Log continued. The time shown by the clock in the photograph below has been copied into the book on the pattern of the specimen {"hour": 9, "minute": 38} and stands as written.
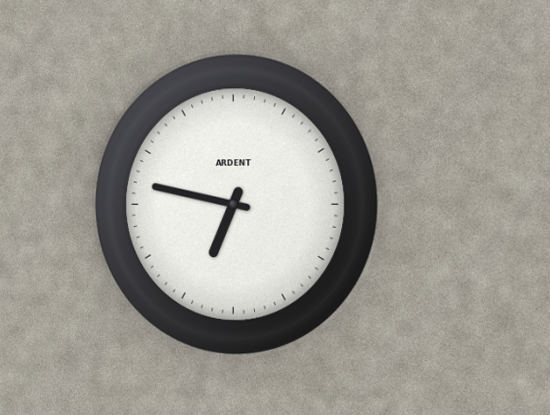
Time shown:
{"hour": 6, "minute": 47}
